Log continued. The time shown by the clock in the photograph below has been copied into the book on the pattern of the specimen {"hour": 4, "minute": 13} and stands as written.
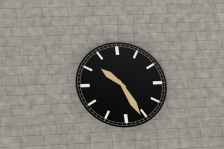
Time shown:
{"hour": 10, "minute": 26}
